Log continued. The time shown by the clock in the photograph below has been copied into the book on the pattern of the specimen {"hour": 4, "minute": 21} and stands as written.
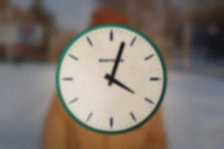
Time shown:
{"hour": 4, "minute": 3}
